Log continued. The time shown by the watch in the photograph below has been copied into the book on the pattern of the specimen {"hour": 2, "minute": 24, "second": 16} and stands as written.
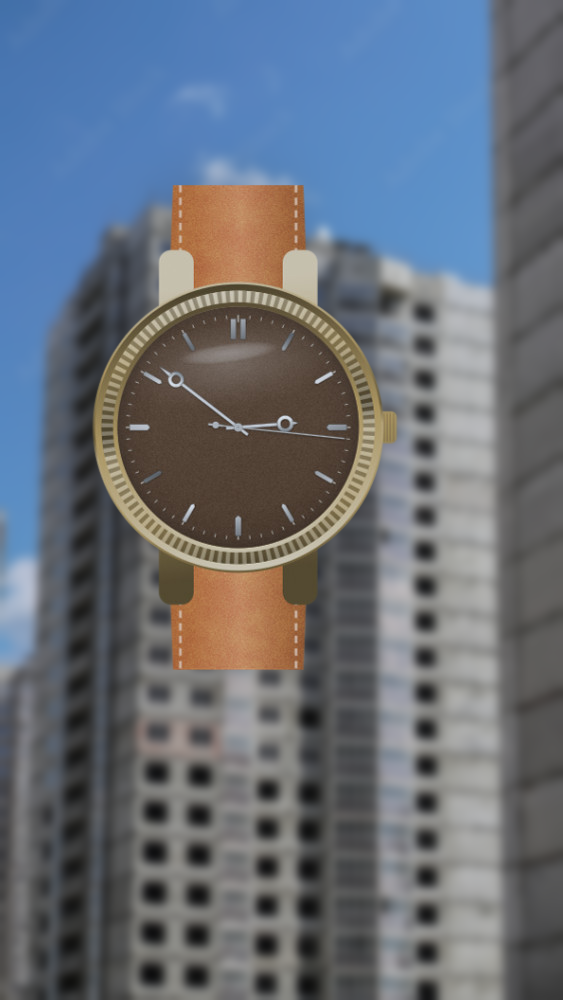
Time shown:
{"hour": 2, "minute": 51, "second": 16}
